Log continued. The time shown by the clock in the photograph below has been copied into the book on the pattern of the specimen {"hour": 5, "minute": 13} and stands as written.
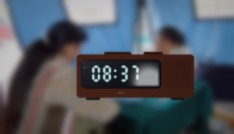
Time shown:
{"hour": 8, "minute": 37}
